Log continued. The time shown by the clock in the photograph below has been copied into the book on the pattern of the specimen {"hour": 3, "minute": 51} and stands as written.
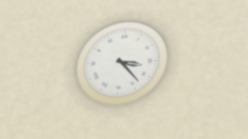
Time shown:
{"hour": 3, "minute": 23}
